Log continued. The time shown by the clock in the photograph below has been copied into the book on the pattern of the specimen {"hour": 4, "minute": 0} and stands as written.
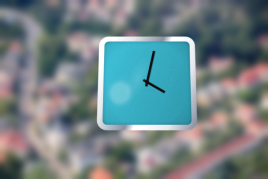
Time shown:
{"hour": 4, "minute": 2}
